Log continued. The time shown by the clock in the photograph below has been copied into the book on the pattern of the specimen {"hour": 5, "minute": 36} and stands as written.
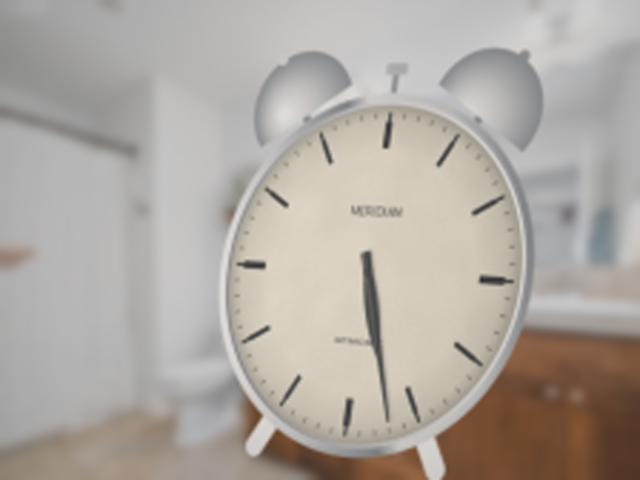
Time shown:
{"hour": 5, "minute": 27}
